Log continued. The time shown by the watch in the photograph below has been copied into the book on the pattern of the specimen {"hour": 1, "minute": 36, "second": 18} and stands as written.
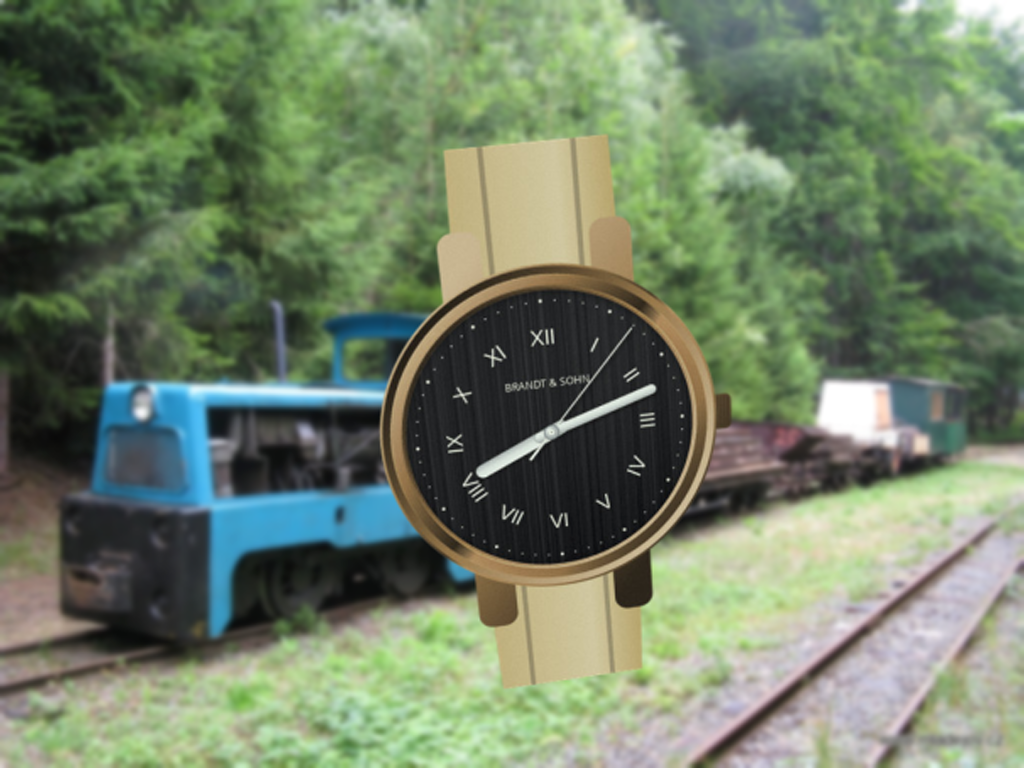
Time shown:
{"hour": 8, "minute": 12, "second": 7}
